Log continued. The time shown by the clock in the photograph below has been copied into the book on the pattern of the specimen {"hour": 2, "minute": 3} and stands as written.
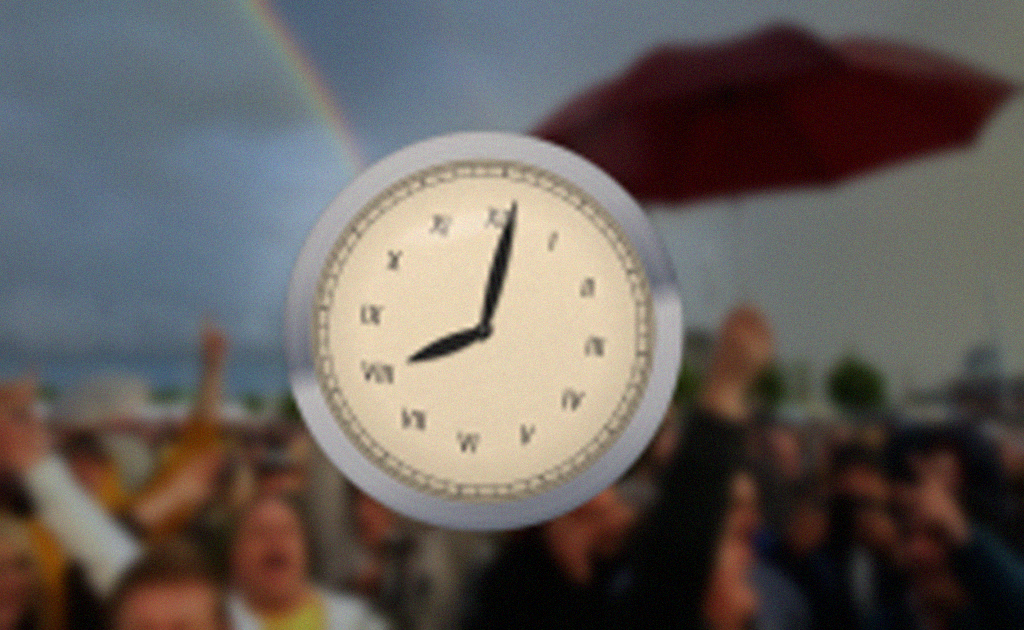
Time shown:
{"hour": 8, "minute": 1}
